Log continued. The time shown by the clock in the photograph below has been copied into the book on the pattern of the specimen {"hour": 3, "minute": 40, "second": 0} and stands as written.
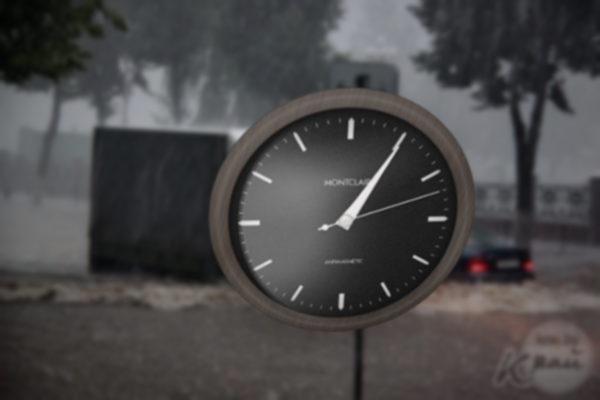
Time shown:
{"hour": 1, "minute": 5, "second": 12}
